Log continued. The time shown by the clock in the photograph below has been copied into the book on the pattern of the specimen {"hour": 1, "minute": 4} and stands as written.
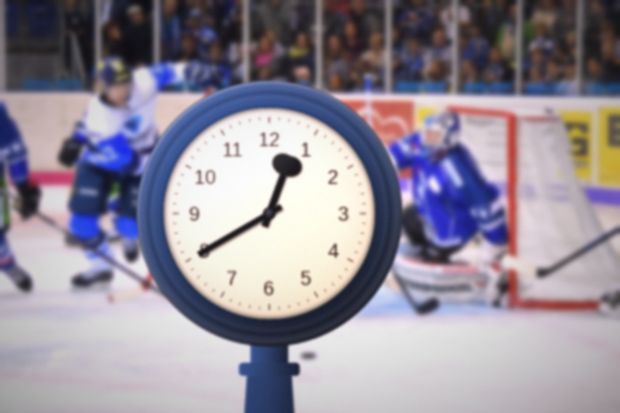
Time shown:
{"hour": 12, "minute": 40}
